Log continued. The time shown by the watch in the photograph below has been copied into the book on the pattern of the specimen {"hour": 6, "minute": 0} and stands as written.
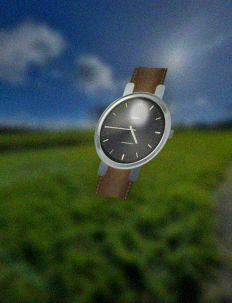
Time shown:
{"hour": 4, "minute": 45}
